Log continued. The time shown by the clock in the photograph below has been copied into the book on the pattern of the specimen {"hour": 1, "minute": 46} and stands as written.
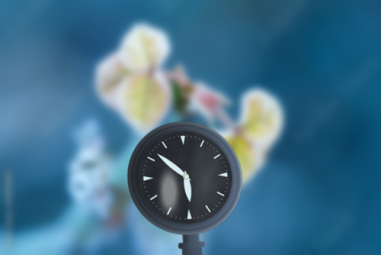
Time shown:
{"hour": 5, "minute": 52}
